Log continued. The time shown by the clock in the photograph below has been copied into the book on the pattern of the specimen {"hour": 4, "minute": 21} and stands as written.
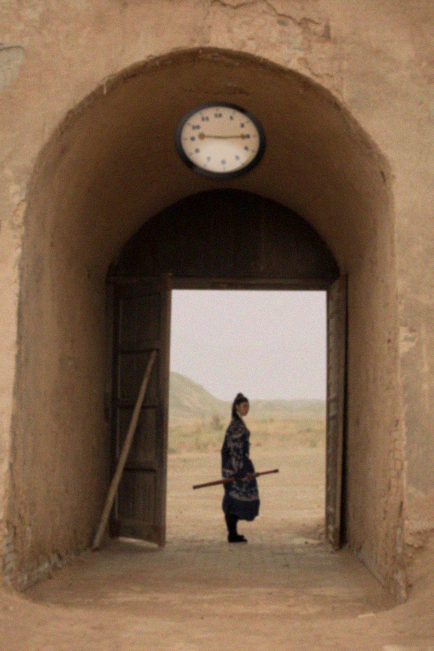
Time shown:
{"hour": 9, "minute": 15}
